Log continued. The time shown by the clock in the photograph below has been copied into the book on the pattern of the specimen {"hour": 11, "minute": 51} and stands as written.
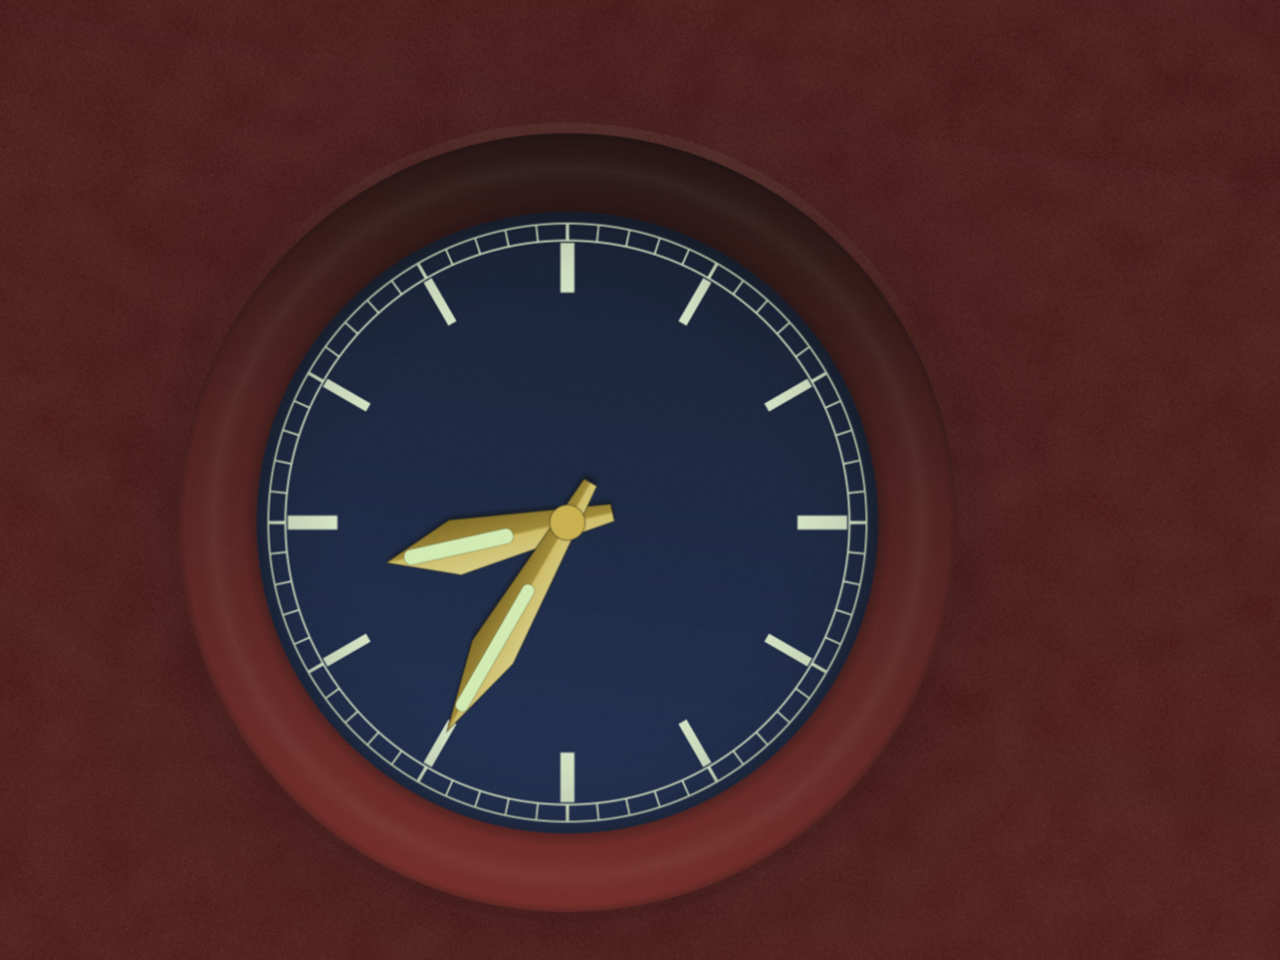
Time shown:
{"hour": 8, "minute": 35}
